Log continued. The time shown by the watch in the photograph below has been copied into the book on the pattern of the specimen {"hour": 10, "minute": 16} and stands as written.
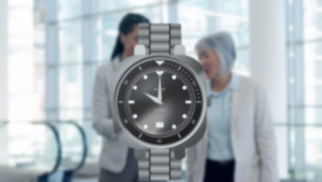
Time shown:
{"hour": 10, "minute": 0}
